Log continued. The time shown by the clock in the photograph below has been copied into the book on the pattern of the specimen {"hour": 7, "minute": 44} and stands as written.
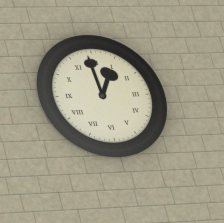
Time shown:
{"hour": 12, "minute": 59}
